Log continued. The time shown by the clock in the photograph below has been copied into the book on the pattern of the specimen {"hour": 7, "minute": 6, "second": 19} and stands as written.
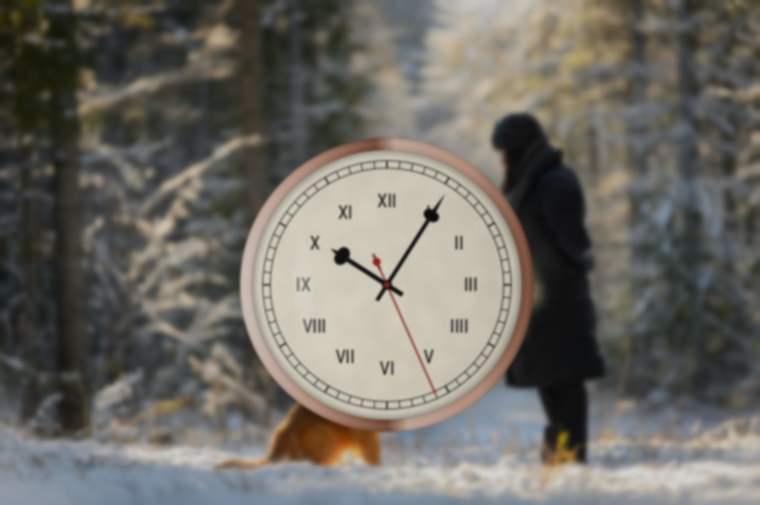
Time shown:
{"hour": 10, "minute": 5, "second": 26}
